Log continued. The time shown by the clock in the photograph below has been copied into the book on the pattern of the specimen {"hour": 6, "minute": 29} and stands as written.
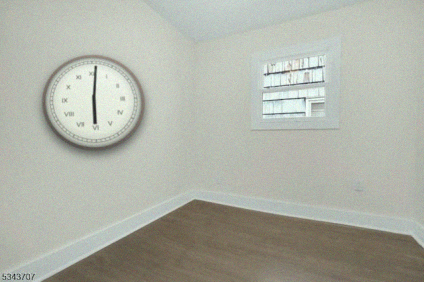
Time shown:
{"hour": 6, "minute": 1}
